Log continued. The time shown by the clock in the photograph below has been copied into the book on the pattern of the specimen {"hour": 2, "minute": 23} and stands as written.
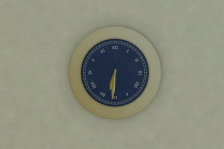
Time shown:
{"hour": 6, "minute": 31}
